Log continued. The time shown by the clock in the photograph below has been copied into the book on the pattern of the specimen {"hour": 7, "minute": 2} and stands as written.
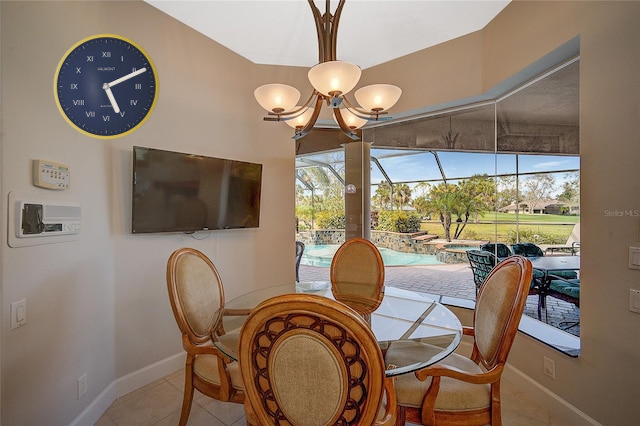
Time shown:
{"hour": 5, "minute": 11}
